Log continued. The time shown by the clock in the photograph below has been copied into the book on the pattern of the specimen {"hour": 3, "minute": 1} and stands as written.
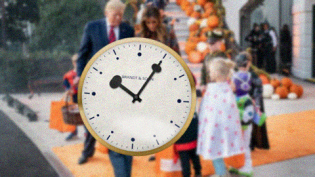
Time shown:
{"hour": 10, "minute": 5}
